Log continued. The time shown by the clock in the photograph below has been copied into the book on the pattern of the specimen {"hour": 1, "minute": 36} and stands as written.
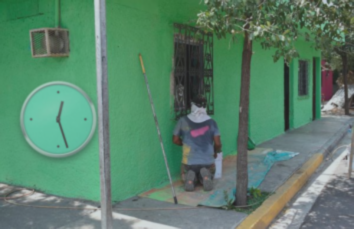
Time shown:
{"hour": 12, "minute": 27}
